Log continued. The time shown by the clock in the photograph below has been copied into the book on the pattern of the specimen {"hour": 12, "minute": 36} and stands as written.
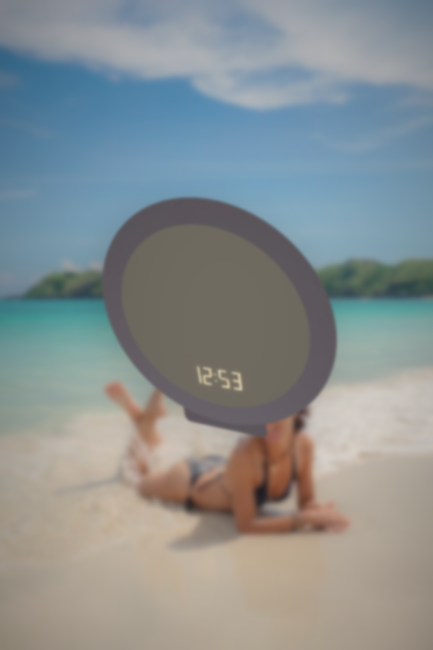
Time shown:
{"hour": 12, "minute": 53}
